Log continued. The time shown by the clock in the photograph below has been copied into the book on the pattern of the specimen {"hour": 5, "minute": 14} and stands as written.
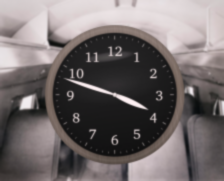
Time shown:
{"hour": 3, "minute": 48}
